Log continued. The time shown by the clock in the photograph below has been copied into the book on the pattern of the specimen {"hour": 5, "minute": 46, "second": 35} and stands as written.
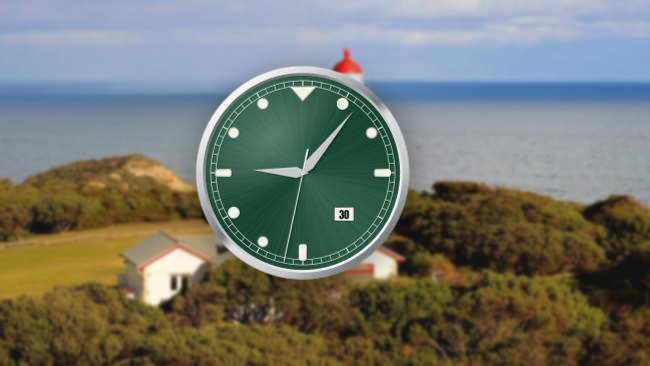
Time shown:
{"hour": 9, "minute": 6, "second": 32}
